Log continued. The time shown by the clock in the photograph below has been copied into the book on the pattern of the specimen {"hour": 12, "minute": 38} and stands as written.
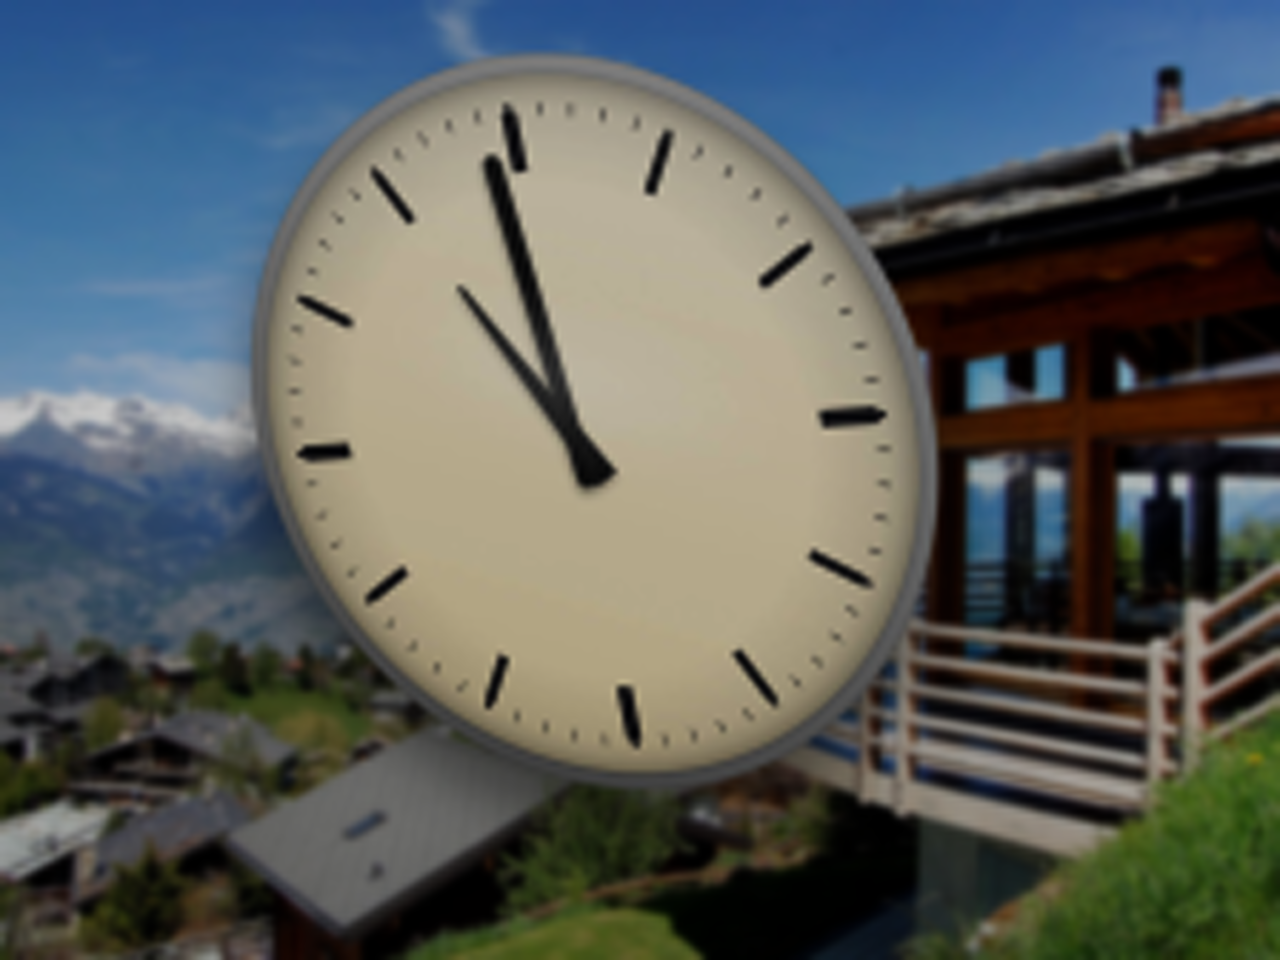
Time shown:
{"hour": 10, "minute": 59}
